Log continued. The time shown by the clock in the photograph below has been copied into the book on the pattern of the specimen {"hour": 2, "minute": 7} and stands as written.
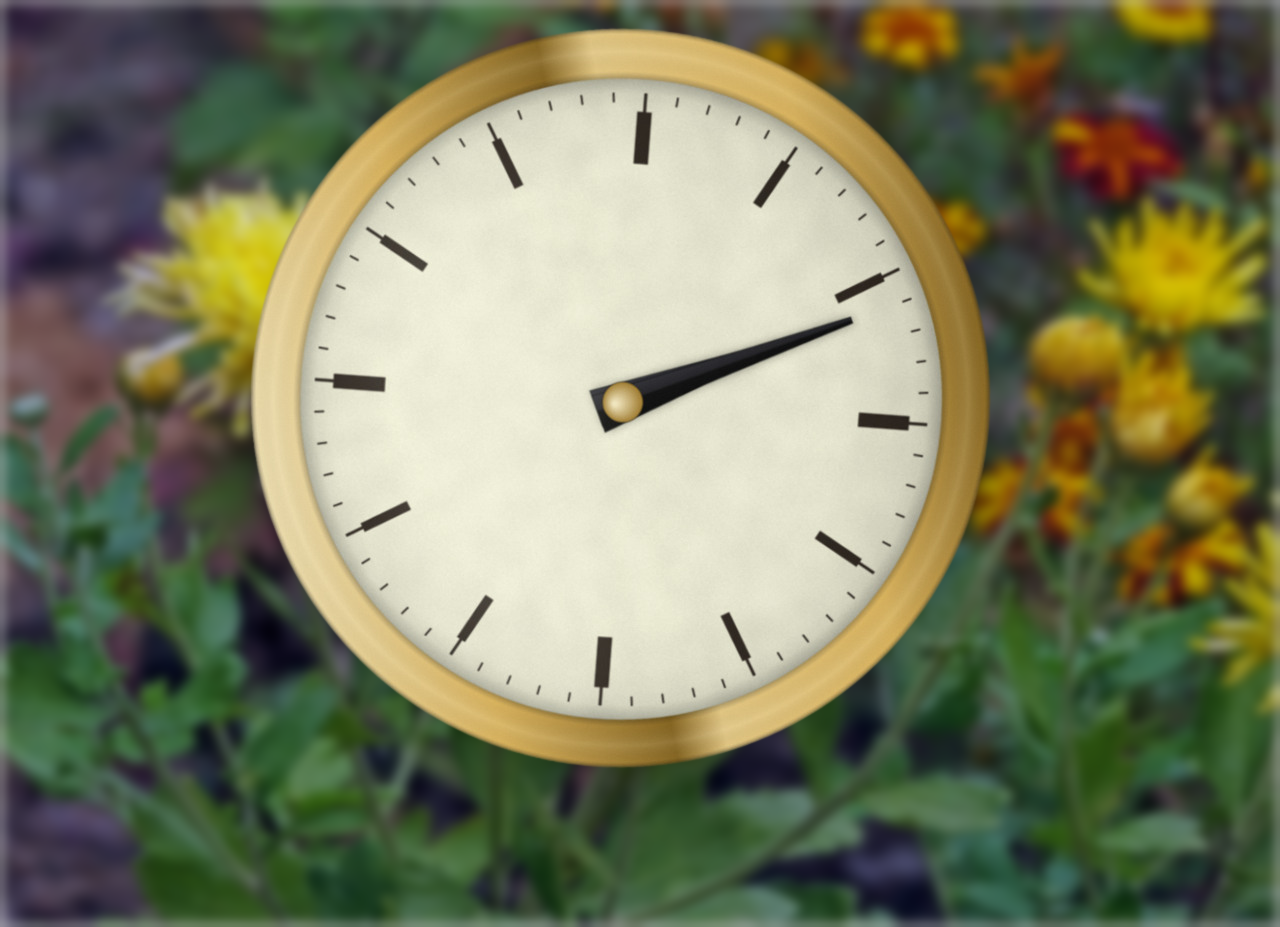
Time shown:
{"hour": 2, "minute": 11}
